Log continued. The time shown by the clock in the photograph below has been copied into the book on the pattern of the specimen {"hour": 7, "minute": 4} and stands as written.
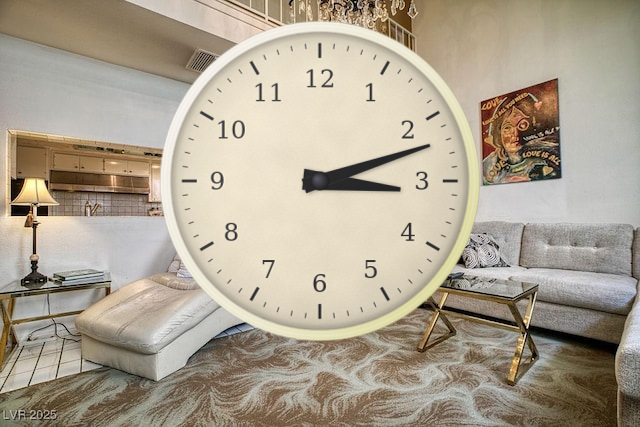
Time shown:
{"hour": 3, "minute": 12}
